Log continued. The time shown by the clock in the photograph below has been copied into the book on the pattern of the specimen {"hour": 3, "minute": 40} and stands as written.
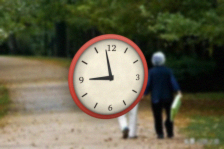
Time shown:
{"hour": 8, "minute": 58}
